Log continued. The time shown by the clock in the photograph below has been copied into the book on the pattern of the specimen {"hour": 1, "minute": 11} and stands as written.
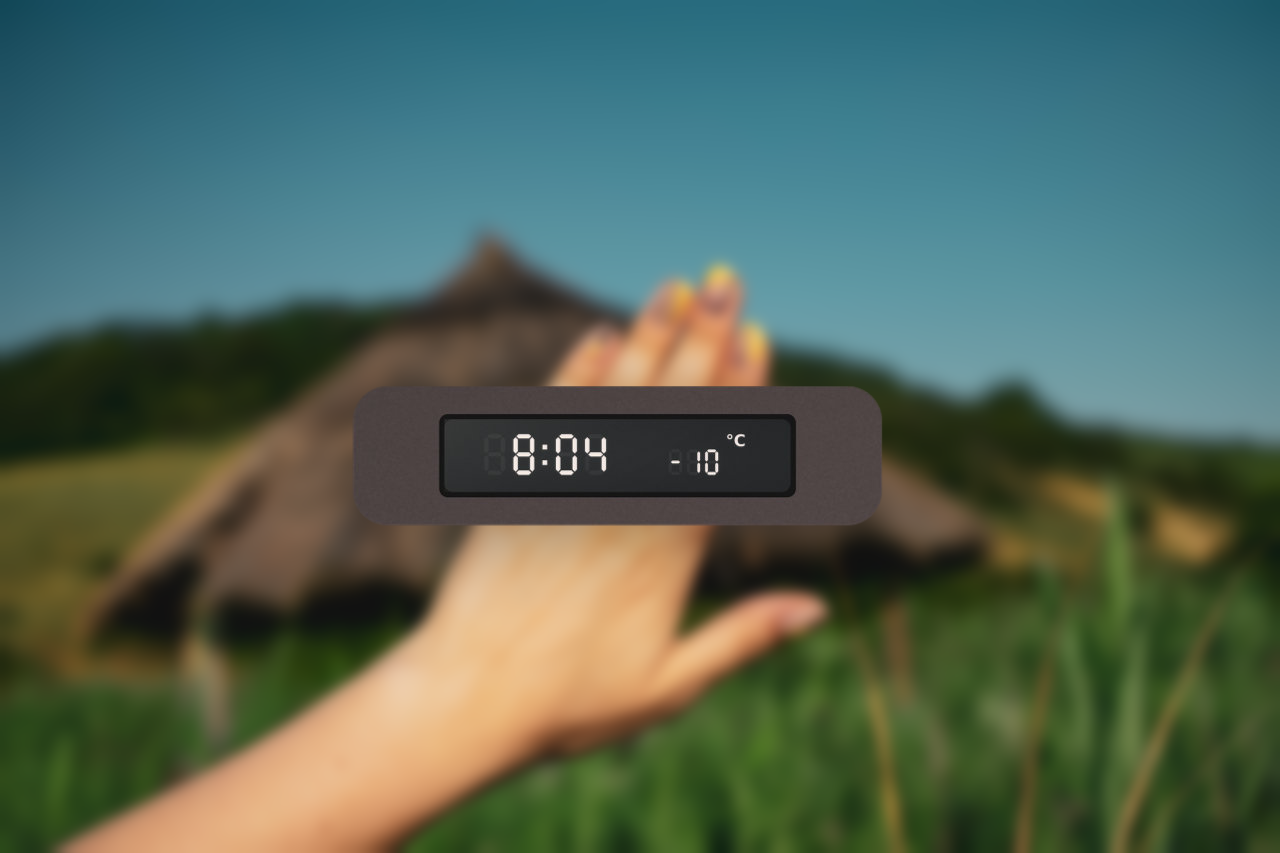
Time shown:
{"hour": 8, "minute": 4}
